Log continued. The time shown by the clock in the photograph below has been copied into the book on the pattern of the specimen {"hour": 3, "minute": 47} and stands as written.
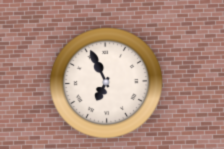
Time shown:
{"hour": 6, "minute": 56}
